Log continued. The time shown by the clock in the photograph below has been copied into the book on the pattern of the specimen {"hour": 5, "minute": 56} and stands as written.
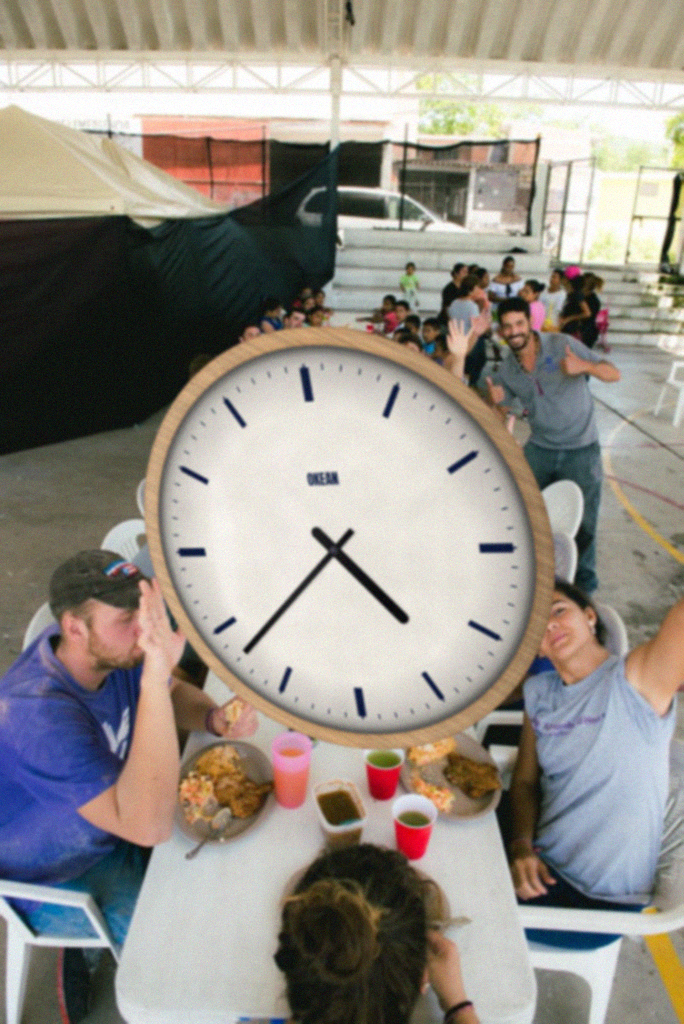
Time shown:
{"hour": 4, "minute": 38}
